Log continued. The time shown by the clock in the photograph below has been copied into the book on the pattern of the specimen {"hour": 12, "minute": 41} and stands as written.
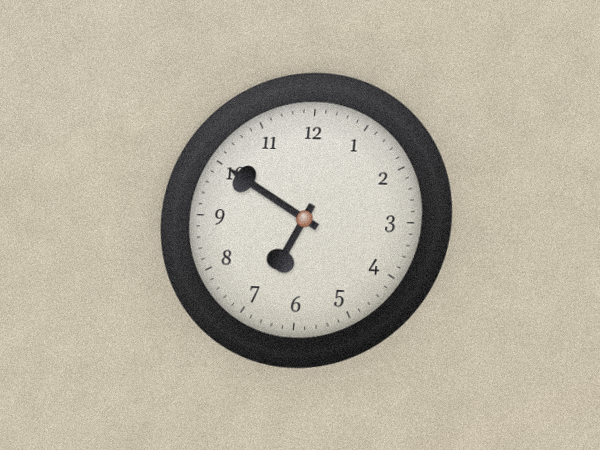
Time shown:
{"hour": 6, "minute": 50}
